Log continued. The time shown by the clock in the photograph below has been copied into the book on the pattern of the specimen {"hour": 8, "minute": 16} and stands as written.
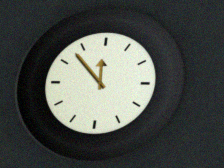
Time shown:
{"hour": 11, "minute": 53}
